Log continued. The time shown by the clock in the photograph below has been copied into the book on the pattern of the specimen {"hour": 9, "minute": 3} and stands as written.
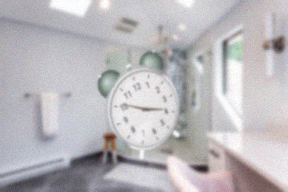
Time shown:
{"hour": 3, "minute": 51}
